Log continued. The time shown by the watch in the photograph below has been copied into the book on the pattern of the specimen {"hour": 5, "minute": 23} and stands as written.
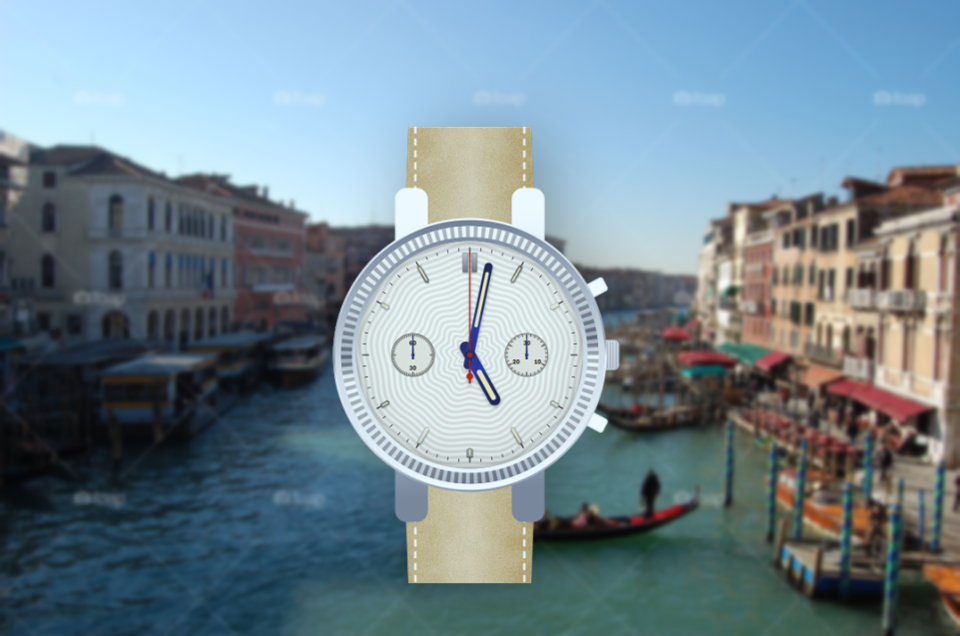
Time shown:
{"hour": 5, "minute": 2}
